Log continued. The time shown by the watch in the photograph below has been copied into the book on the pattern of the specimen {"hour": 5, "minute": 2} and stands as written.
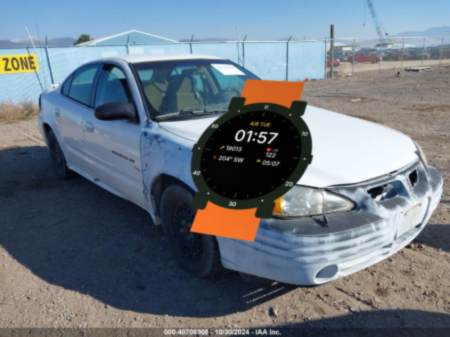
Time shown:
{"hour": 1, "minute": 57}
